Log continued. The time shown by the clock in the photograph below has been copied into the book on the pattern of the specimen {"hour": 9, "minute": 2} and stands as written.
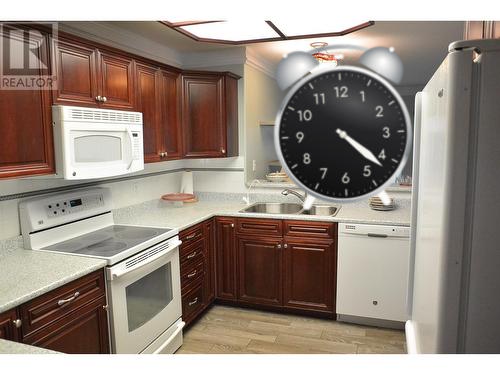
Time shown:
{"hour": 4, "minute": 22}
